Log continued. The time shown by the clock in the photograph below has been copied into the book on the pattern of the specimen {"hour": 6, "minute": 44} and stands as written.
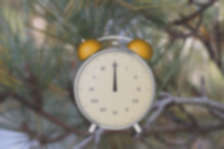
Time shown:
{"hour": 12, "minute": 0}
